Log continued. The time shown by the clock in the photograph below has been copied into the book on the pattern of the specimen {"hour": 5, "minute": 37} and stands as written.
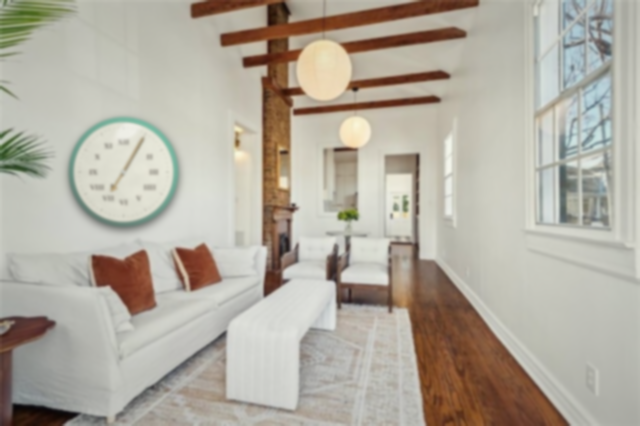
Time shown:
{"hour": 7, "minute": 5}
